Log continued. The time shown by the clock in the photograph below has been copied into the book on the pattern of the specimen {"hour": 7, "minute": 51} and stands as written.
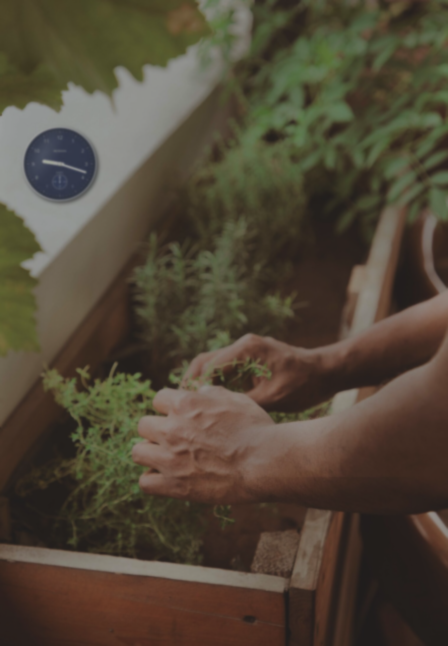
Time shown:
{"hour": 9, "minute": 18}
